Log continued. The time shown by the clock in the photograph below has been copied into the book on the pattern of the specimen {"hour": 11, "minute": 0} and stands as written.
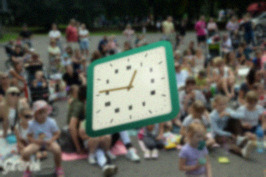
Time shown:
{"hour": 12, "minute": 46}
